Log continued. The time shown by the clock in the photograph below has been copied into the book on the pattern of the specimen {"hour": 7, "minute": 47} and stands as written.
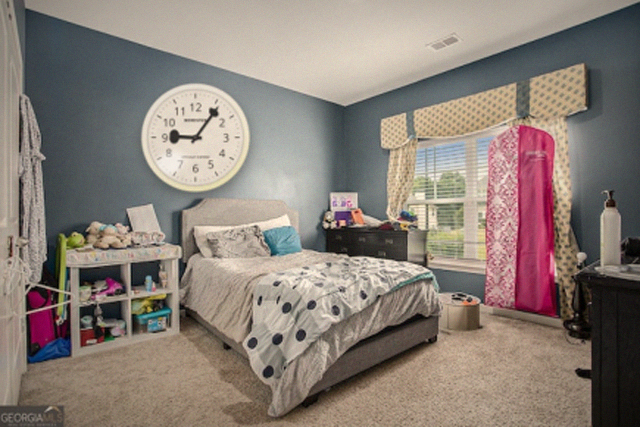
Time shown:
{"hour": 9, "minute": 6}
